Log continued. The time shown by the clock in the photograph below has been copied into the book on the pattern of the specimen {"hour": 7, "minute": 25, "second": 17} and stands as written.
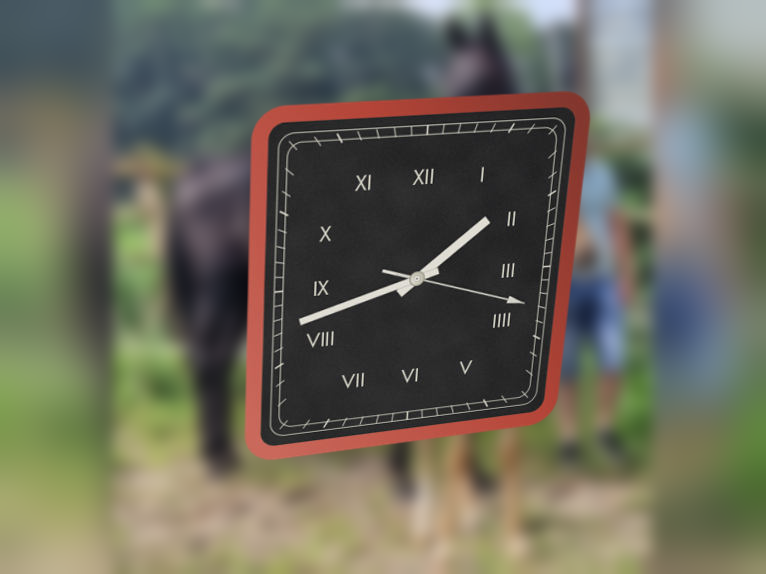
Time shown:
{"hour": 1, "minute": 42, "second": 18}
